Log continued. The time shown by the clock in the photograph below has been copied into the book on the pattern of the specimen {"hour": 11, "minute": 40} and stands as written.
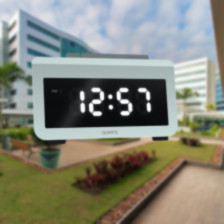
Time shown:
{"hour": 12, "minute": 57}
